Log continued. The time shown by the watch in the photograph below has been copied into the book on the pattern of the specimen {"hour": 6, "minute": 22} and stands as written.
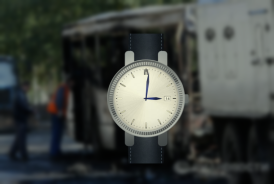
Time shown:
{"hour": 3, "minute": 1}
